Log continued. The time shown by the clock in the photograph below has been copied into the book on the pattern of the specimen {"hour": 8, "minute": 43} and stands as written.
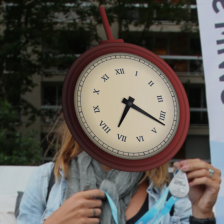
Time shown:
{"hour": 7, "minute": 22}
